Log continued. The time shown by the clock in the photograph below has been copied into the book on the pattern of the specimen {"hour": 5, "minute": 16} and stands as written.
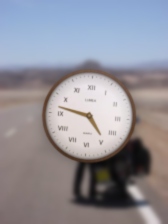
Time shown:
{"hour": 4, "minute": 47}
